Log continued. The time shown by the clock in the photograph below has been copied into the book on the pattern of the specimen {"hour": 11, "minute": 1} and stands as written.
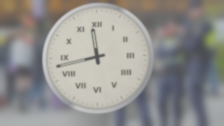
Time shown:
{"hour": 11, "minute": 43}
